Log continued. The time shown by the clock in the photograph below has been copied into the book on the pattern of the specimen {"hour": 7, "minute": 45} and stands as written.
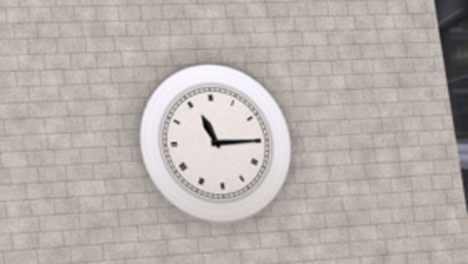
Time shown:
{"hour": 11, "minute": 15}
